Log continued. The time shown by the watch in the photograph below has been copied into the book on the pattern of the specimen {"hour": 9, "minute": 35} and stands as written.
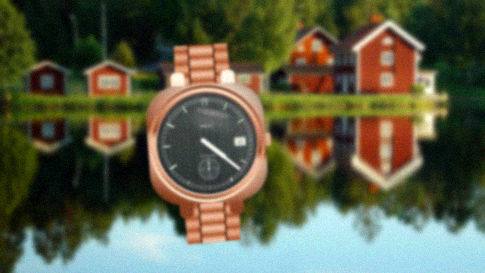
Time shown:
{"hour": 4, "minute": 22}
